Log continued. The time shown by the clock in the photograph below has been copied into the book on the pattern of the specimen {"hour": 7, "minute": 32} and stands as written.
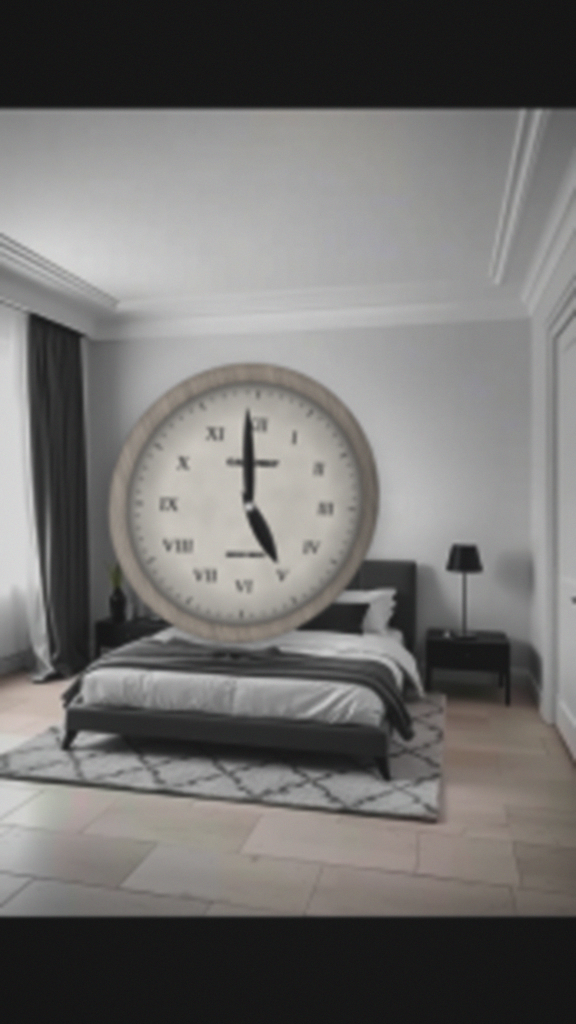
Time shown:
{"hour": 4, "minute": 59}
